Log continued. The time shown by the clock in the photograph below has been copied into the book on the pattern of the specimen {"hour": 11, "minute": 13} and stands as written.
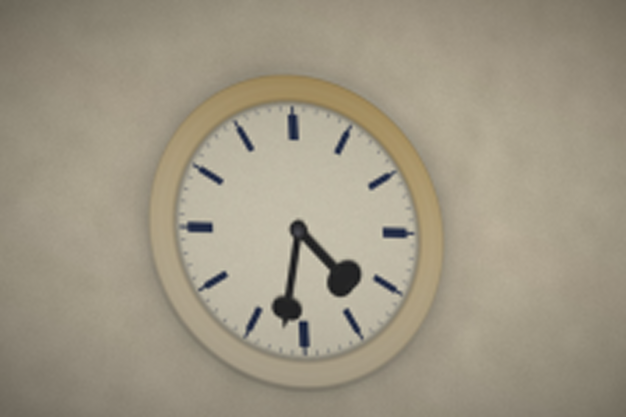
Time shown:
{"hour": 4, "minute": 32}
